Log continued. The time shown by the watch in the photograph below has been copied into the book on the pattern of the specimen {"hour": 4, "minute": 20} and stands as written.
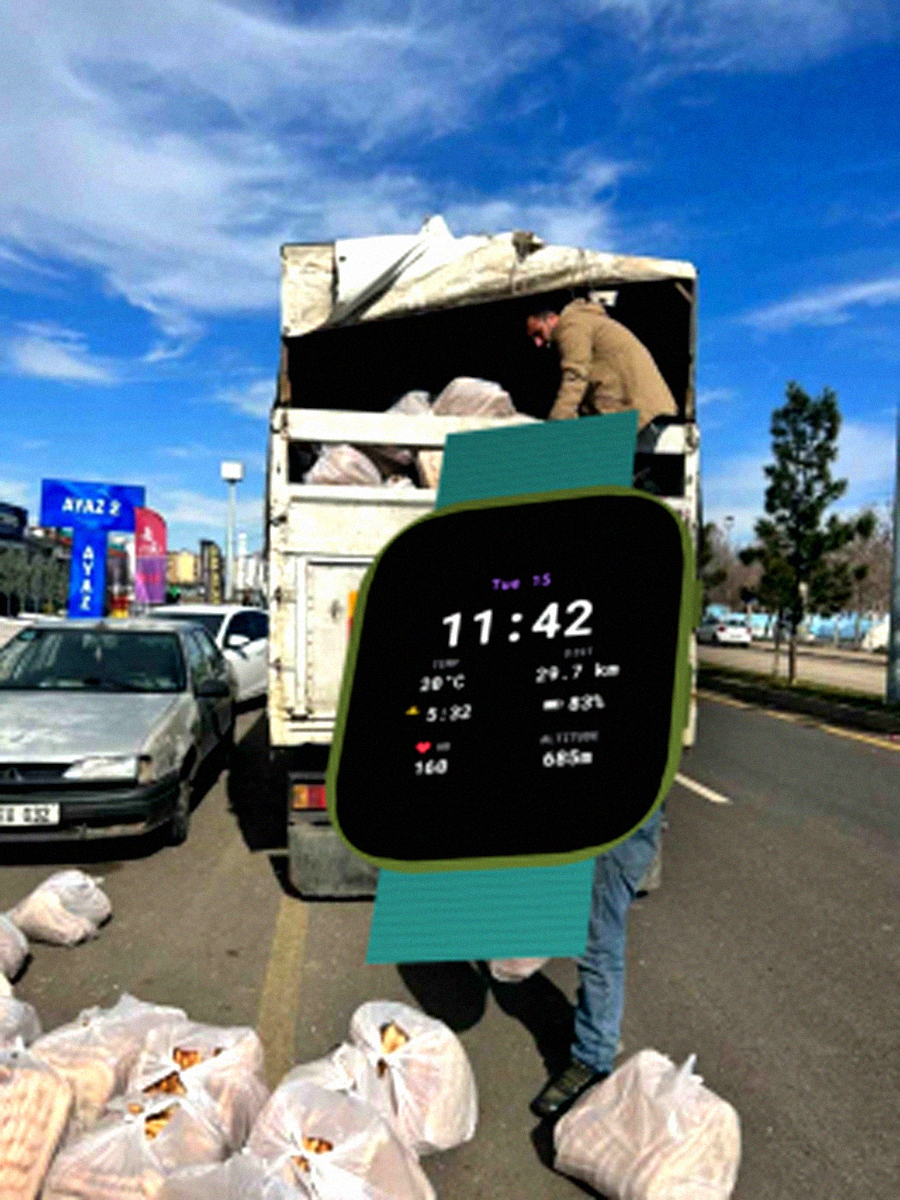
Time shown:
{"hour": 11, "minute": 42}
